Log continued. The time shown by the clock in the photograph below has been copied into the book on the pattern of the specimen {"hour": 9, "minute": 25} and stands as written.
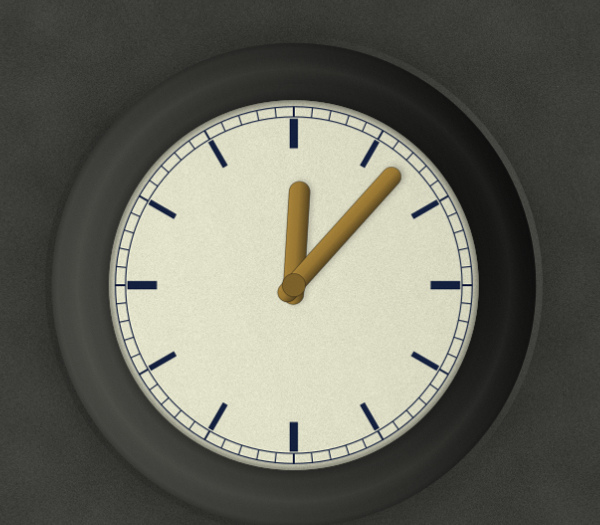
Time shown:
{"hour": 12, "minute": 7}
